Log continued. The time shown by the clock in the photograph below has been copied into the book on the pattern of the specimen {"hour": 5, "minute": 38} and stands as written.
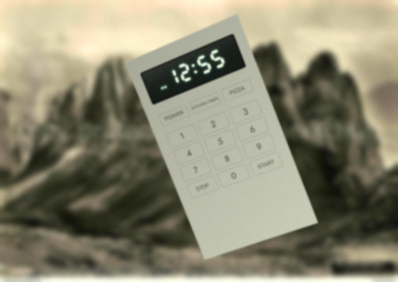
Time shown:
{"hour": 12, "minute": 55}
